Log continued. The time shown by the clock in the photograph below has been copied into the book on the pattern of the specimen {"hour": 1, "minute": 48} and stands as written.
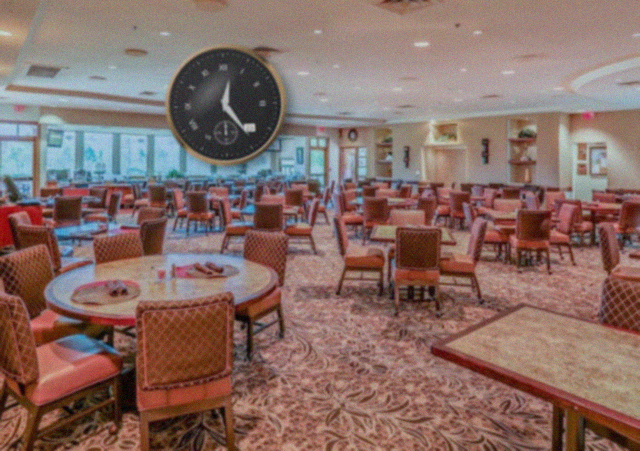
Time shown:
{"hour": 12, "minute": 24}
